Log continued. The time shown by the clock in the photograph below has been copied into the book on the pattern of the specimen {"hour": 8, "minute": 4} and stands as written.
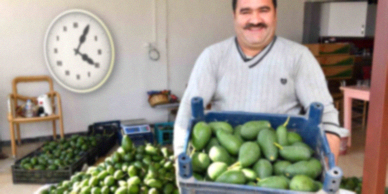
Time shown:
{"hour": 4, "minute": 5}
